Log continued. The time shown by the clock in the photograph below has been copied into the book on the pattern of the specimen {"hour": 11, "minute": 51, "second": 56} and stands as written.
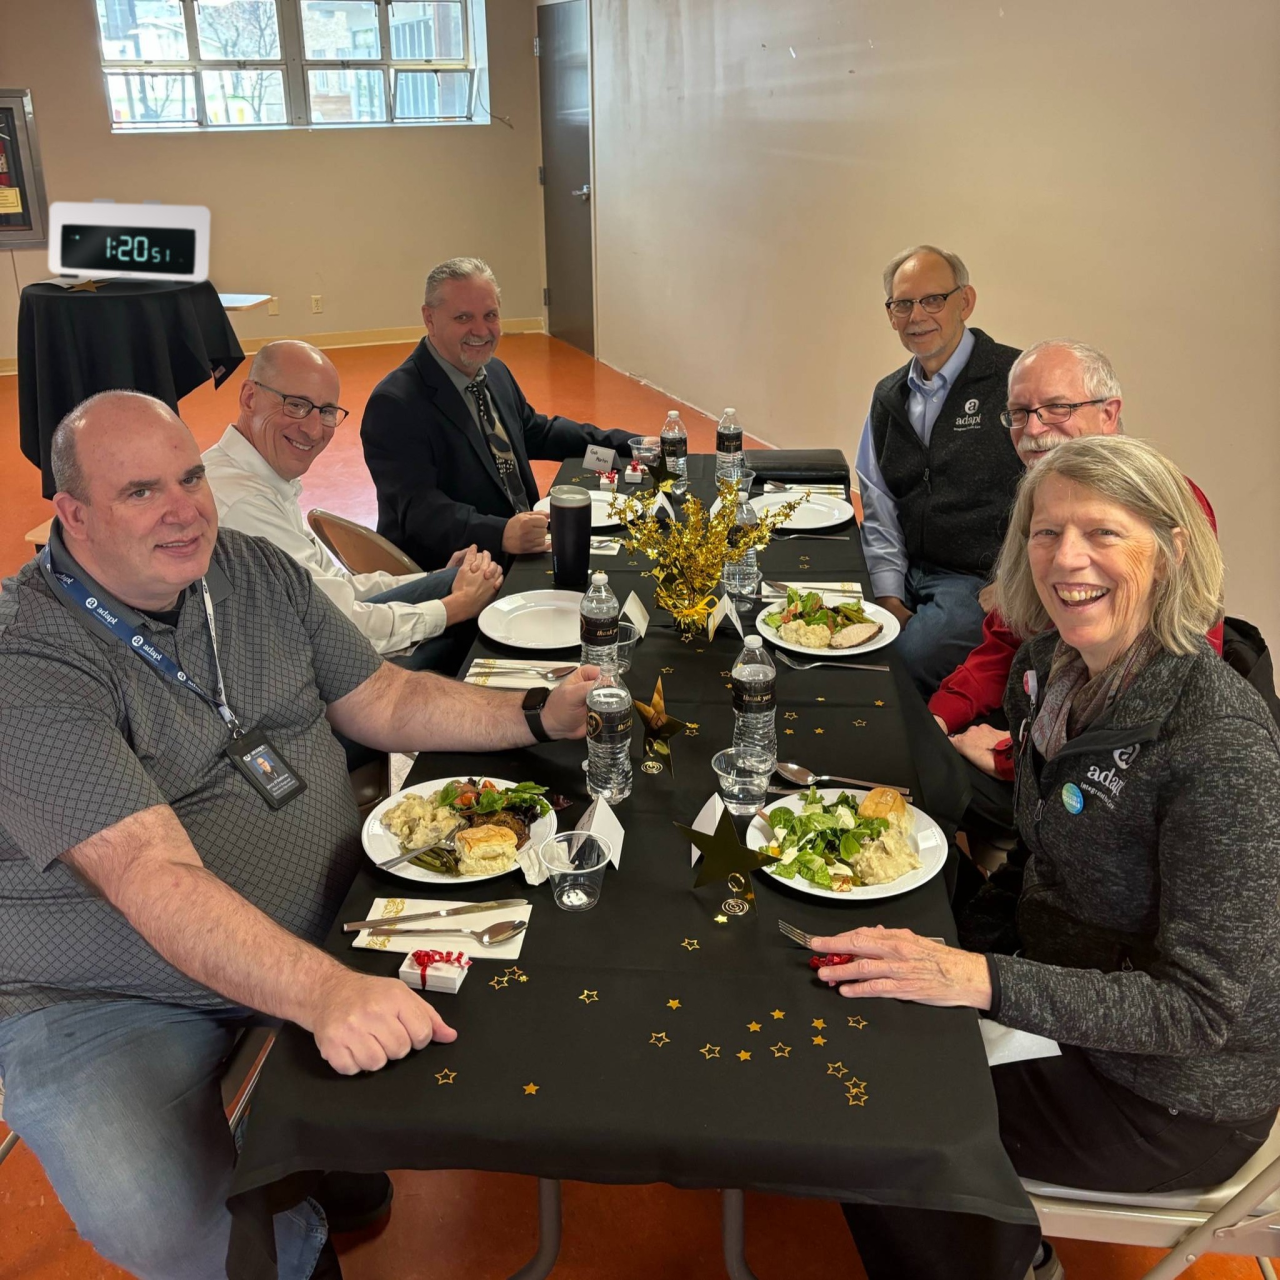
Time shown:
{"hour": 1, "minute": 20, "second": 51}
